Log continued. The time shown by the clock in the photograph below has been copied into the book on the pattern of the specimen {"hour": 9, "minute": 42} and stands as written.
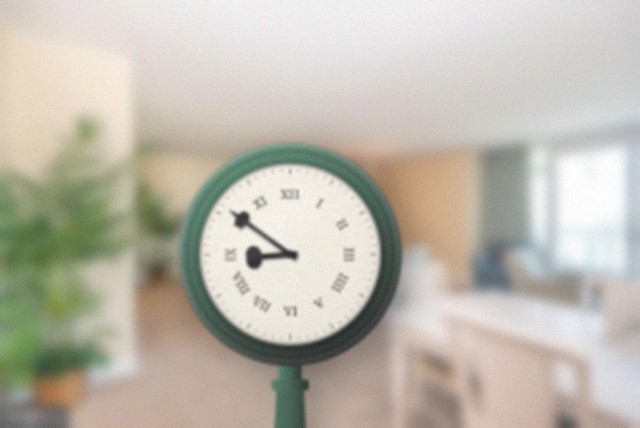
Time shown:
{"hour": 8, "minute": 51}
